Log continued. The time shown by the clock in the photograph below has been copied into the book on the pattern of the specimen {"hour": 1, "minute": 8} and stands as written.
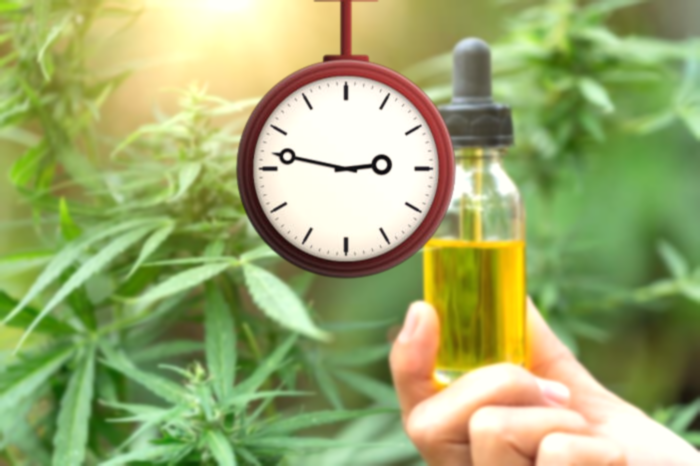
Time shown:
{"hour": 2, "minute": 47}
